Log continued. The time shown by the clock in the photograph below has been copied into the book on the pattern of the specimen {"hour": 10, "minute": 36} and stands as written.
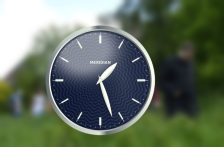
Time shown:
{"hour": 1, "minute": 27}
